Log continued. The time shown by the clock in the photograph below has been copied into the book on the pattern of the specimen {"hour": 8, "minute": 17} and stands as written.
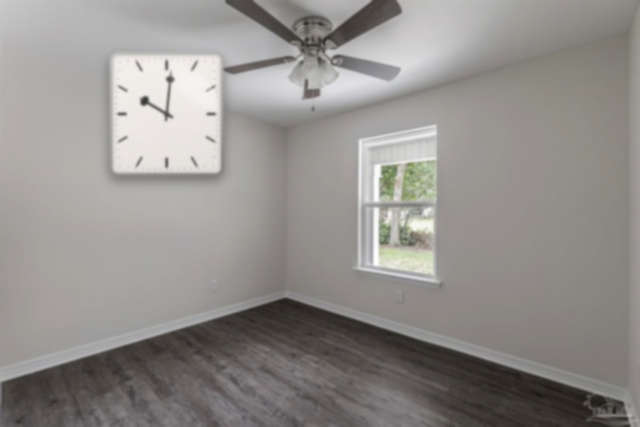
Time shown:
{"hour": 10, "minute": 1}
